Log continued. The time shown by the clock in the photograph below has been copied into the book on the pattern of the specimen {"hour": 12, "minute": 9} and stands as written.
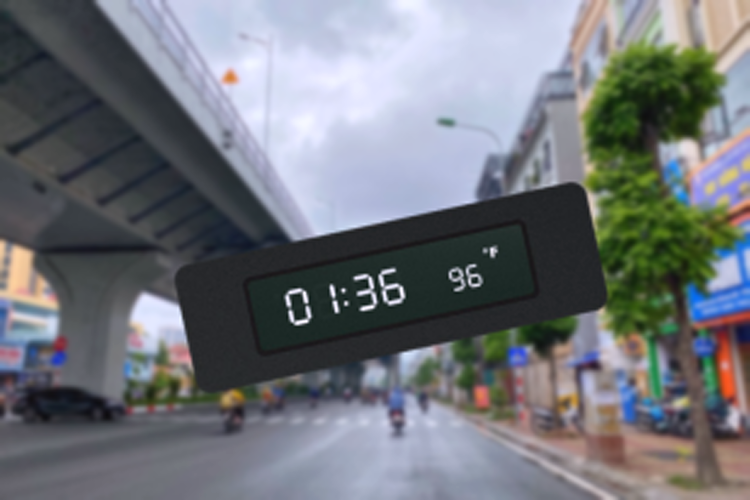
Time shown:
{"hour": 1, "minute": 36}
